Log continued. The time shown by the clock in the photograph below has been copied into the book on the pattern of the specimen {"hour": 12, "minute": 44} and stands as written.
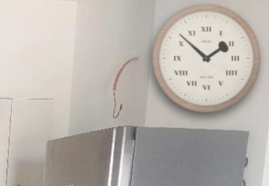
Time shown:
{"hour": 1, "minute": 52}
